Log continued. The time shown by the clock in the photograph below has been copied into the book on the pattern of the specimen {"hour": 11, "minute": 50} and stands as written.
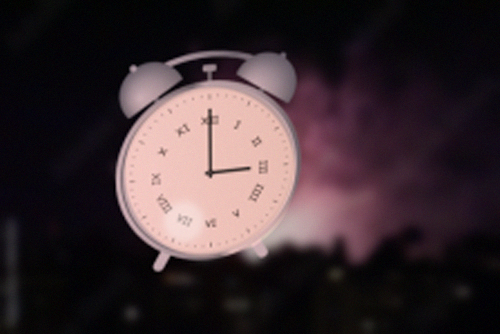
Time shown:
{"hour": 3, "minute": 0}
